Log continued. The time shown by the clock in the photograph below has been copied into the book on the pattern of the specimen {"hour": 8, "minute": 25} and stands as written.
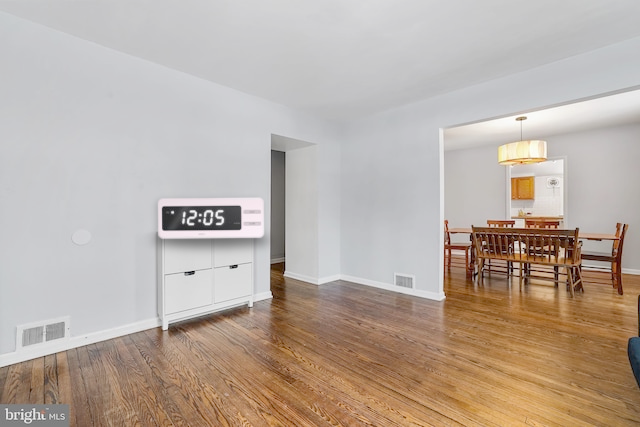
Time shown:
{"hour": 12, "minute": 5}
